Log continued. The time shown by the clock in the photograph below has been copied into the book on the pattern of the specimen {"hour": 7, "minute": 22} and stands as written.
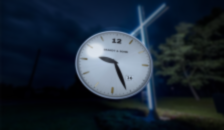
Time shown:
{"hour": 9, "minute": 26}
